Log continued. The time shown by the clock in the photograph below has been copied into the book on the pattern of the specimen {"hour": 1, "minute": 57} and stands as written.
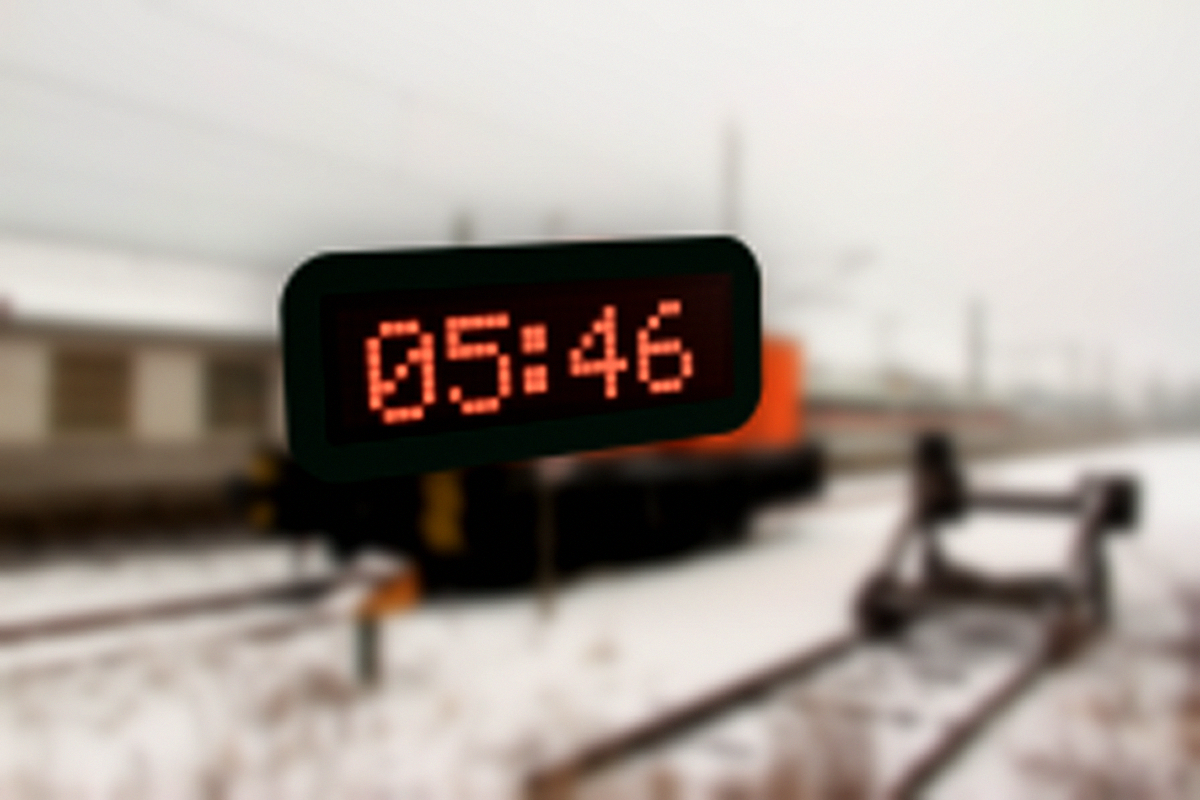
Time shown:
{"hour": 5, "minute": 46}
